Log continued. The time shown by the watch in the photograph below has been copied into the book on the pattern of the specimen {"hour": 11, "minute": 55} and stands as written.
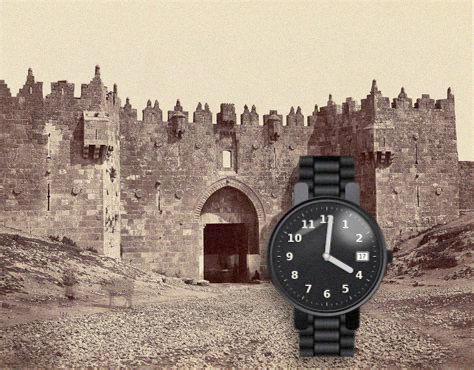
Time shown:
{"hour": 4, "minute": 1}
